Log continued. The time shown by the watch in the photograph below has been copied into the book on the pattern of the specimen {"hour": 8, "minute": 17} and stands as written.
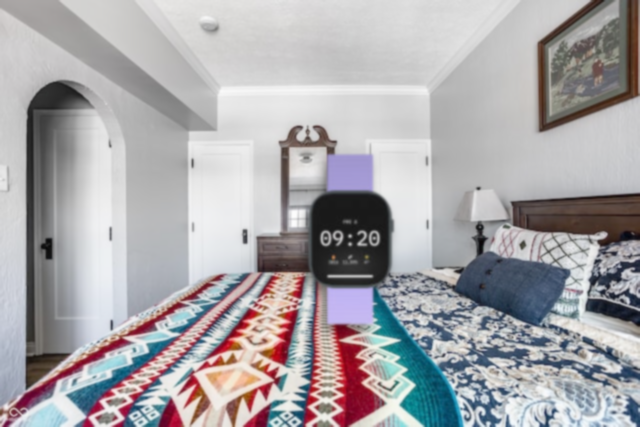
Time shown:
{"hour": 9, "minute": 20}
